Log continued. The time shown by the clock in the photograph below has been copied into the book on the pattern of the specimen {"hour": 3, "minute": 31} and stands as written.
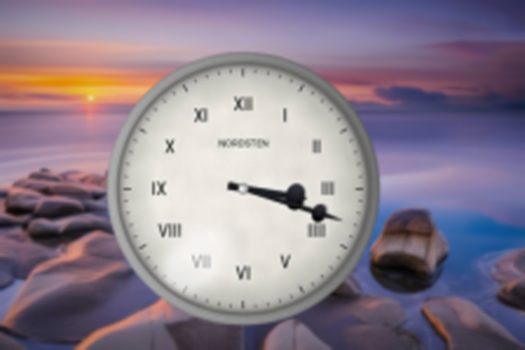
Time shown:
{"hour": 3, "minute": 18}
